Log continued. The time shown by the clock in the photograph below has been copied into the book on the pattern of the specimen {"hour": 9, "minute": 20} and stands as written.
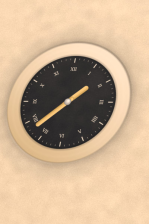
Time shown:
{"hour": 1, "minute": 38}
